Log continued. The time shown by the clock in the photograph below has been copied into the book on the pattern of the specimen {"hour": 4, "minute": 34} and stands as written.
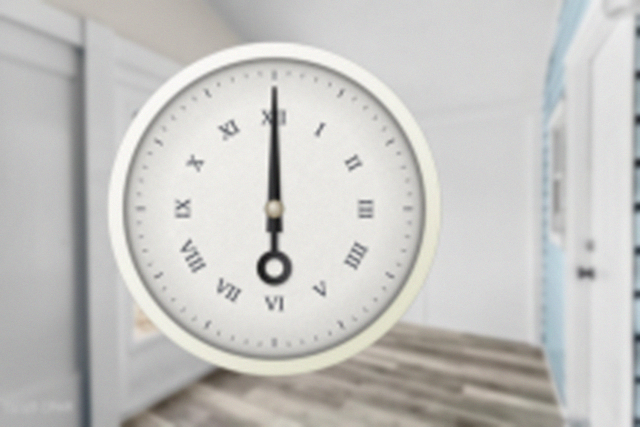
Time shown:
{"hour": 6, "minute": 0}
